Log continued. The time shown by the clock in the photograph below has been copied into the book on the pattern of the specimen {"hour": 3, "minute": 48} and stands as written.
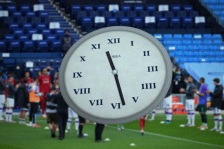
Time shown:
{"hour": 11, "minute": 28}
